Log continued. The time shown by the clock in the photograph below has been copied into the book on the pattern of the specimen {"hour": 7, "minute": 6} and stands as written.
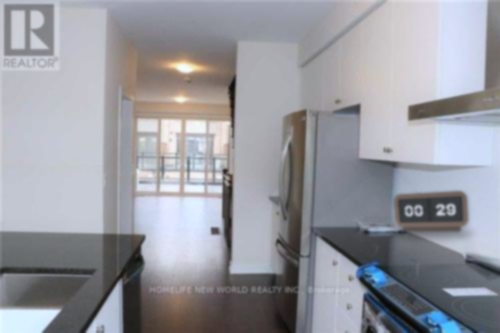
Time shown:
{"hour": 0, "minute": 29}
